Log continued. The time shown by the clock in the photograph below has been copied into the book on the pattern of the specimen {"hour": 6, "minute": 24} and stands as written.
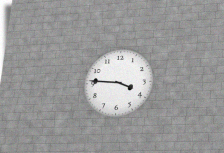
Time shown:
{"hour": 3, "minute": 46}
